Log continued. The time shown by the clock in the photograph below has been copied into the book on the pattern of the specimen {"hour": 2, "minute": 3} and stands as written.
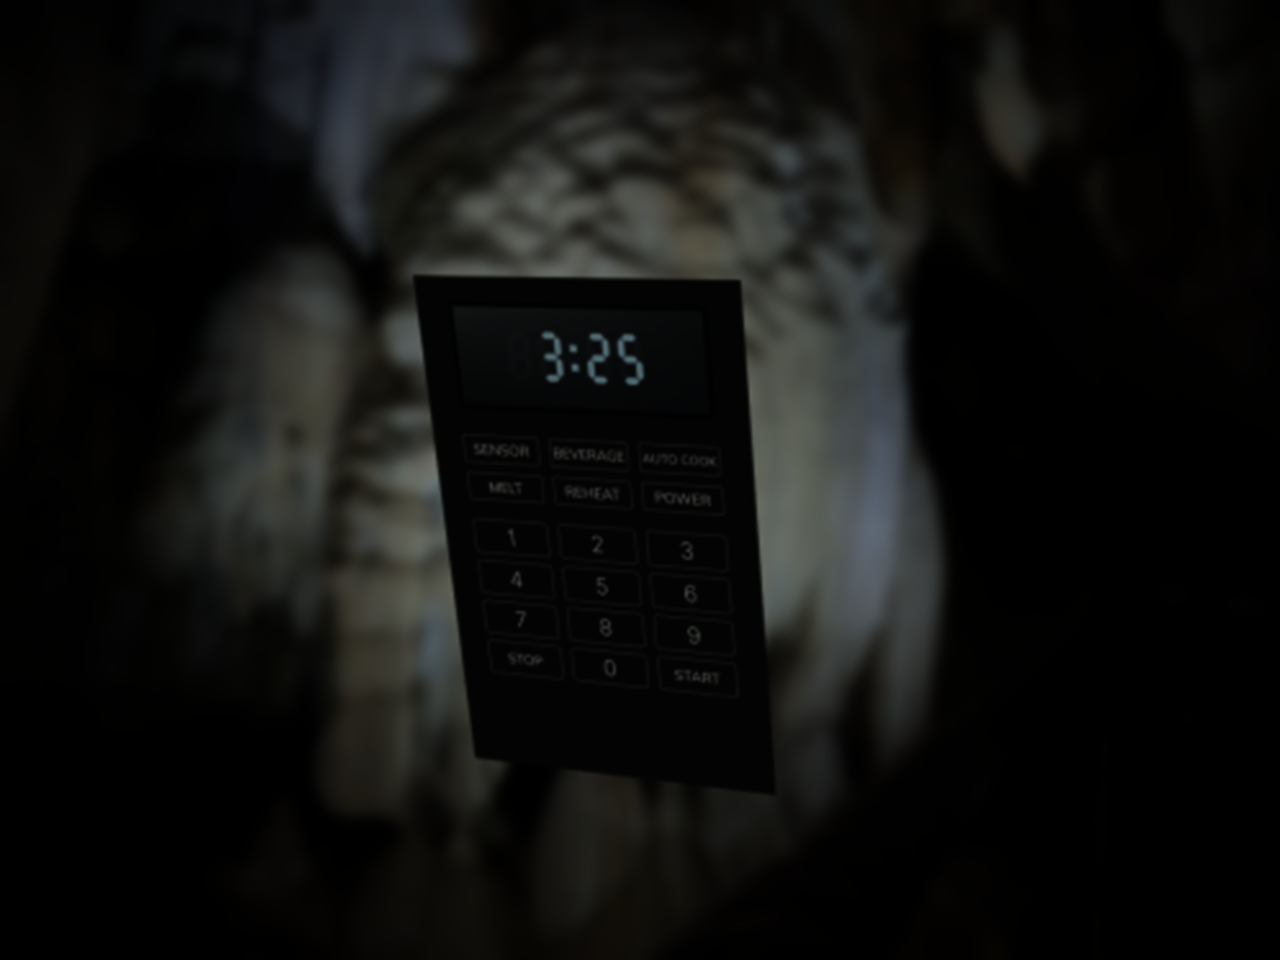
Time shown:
{"hour": 3, "minute": 25}
